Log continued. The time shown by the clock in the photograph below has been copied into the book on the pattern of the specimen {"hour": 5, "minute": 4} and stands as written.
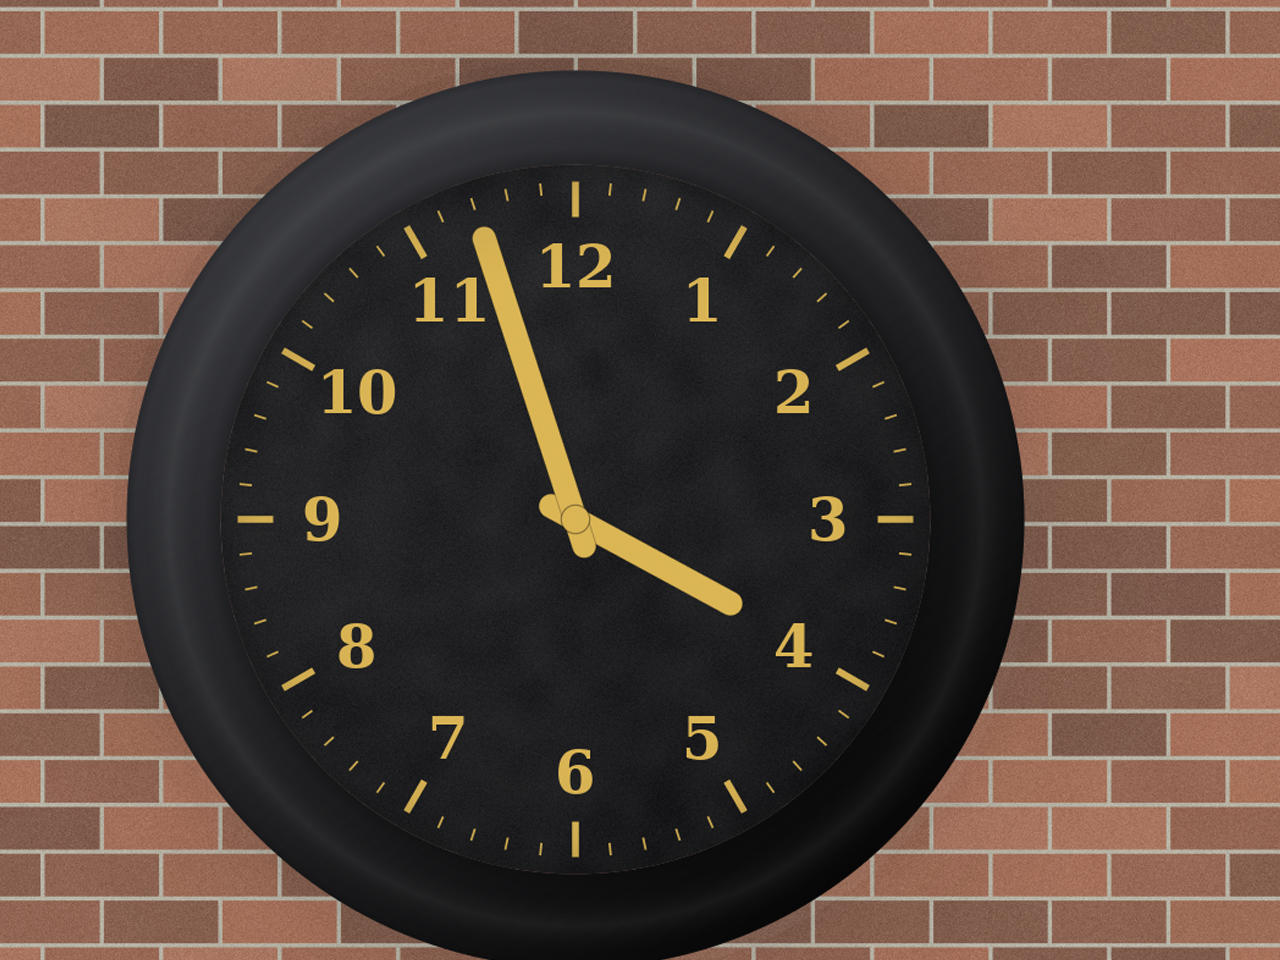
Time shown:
{"hour": 3, "minute": 57}
